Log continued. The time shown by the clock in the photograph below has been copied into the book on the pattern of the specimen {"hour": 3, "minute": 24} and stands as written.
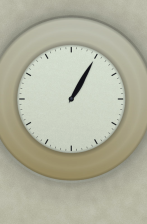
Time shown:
{"hour": 1, "minute": 5}
